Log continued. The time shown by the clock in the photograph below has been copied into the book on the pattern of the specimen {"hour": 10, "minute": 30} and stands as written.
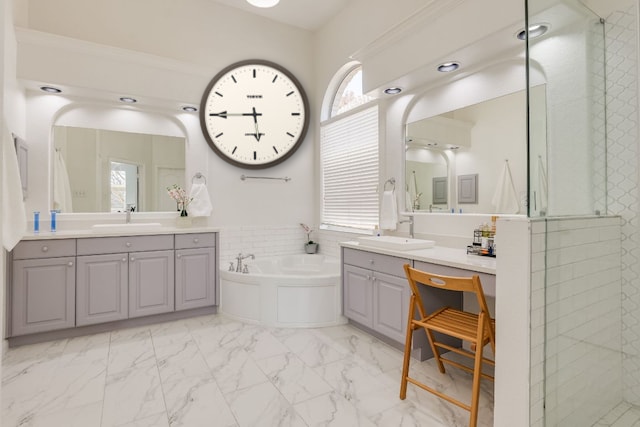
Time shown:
{"hour": 5, "minute": 45}
